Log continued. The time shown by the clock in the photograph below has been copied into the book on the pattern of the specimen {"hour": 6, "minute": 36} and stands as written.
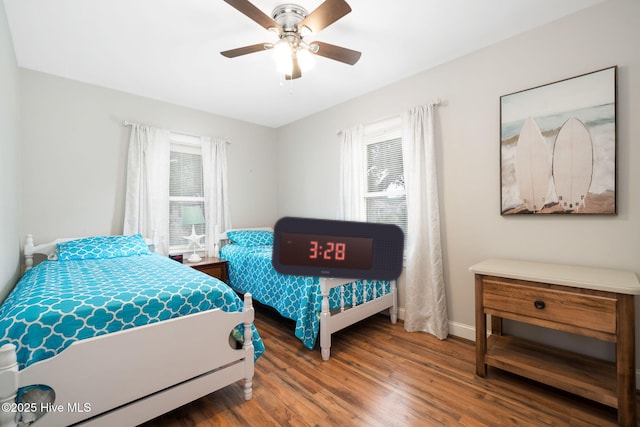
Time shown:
{"hour": 3, "minute": 28}
